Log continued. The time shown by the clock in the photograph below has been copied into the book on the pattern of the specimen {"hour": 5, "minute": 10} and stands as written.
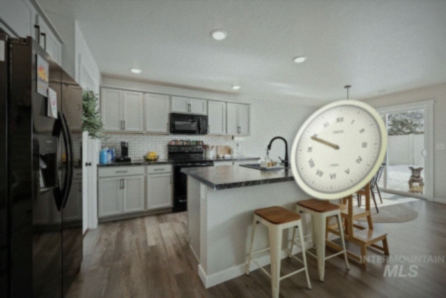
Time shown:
{"hour": 9, "minute": 49}
